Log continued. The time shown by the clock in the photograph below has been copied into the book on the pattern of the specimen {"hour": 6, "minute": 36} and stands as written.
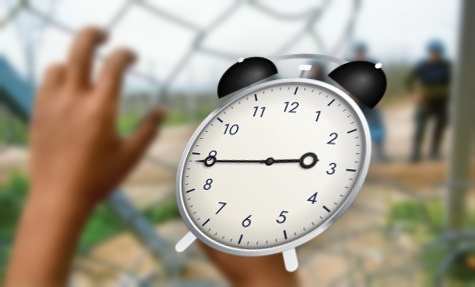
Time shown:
{"hour": 2, "minute": 44}
